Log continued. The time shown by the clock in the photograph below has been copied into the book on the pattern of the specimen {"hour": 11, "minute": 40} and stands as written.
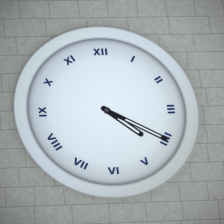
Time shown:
{"hour": 4, "minute": 20}
